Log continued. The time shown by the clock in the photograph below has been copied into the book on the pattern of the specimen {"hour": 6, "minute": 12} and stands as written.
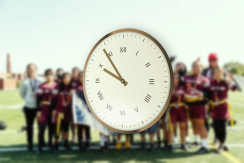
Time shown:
{"hour": 9, "minute": 54}
